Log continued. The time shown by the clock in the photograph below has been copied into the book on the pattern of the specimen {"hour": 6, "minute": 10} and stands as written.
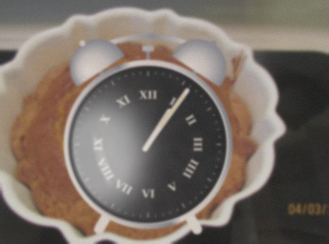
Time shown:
{"hour": 1, "minute": 6}
